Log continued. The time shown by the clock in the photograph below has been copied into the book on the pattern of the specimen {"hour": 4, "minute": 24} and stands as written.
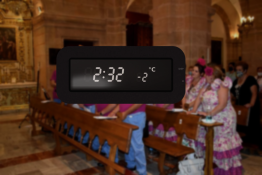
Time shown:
{"hour": 2, "minute": 32}
